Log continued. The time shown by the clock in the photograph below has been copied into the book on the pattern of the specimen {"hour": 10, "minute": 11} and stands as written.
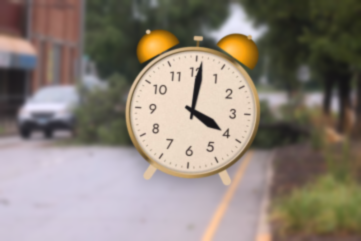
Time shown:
{"hour": 4, "minute": 1}
